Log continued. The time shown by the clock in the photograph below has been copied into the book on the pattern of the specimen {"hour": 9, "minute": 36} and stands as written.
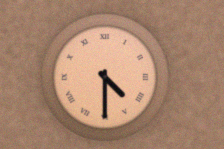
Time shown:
{"hour": 4, "minute": 30}
